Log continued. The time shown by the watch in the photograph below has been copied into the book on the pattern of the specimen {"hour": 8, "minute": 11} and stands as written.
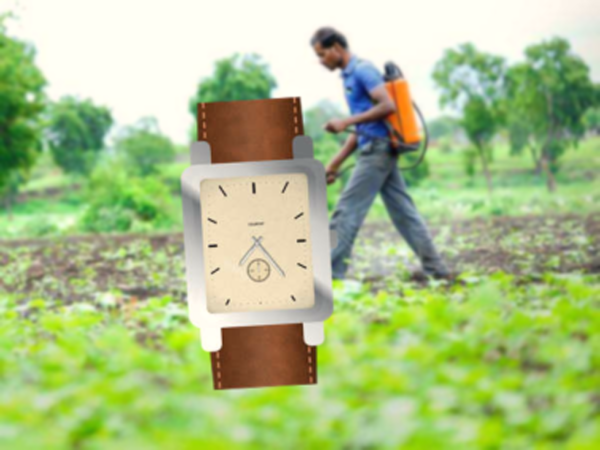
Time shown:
{"hour": 7, "minute": 24}
